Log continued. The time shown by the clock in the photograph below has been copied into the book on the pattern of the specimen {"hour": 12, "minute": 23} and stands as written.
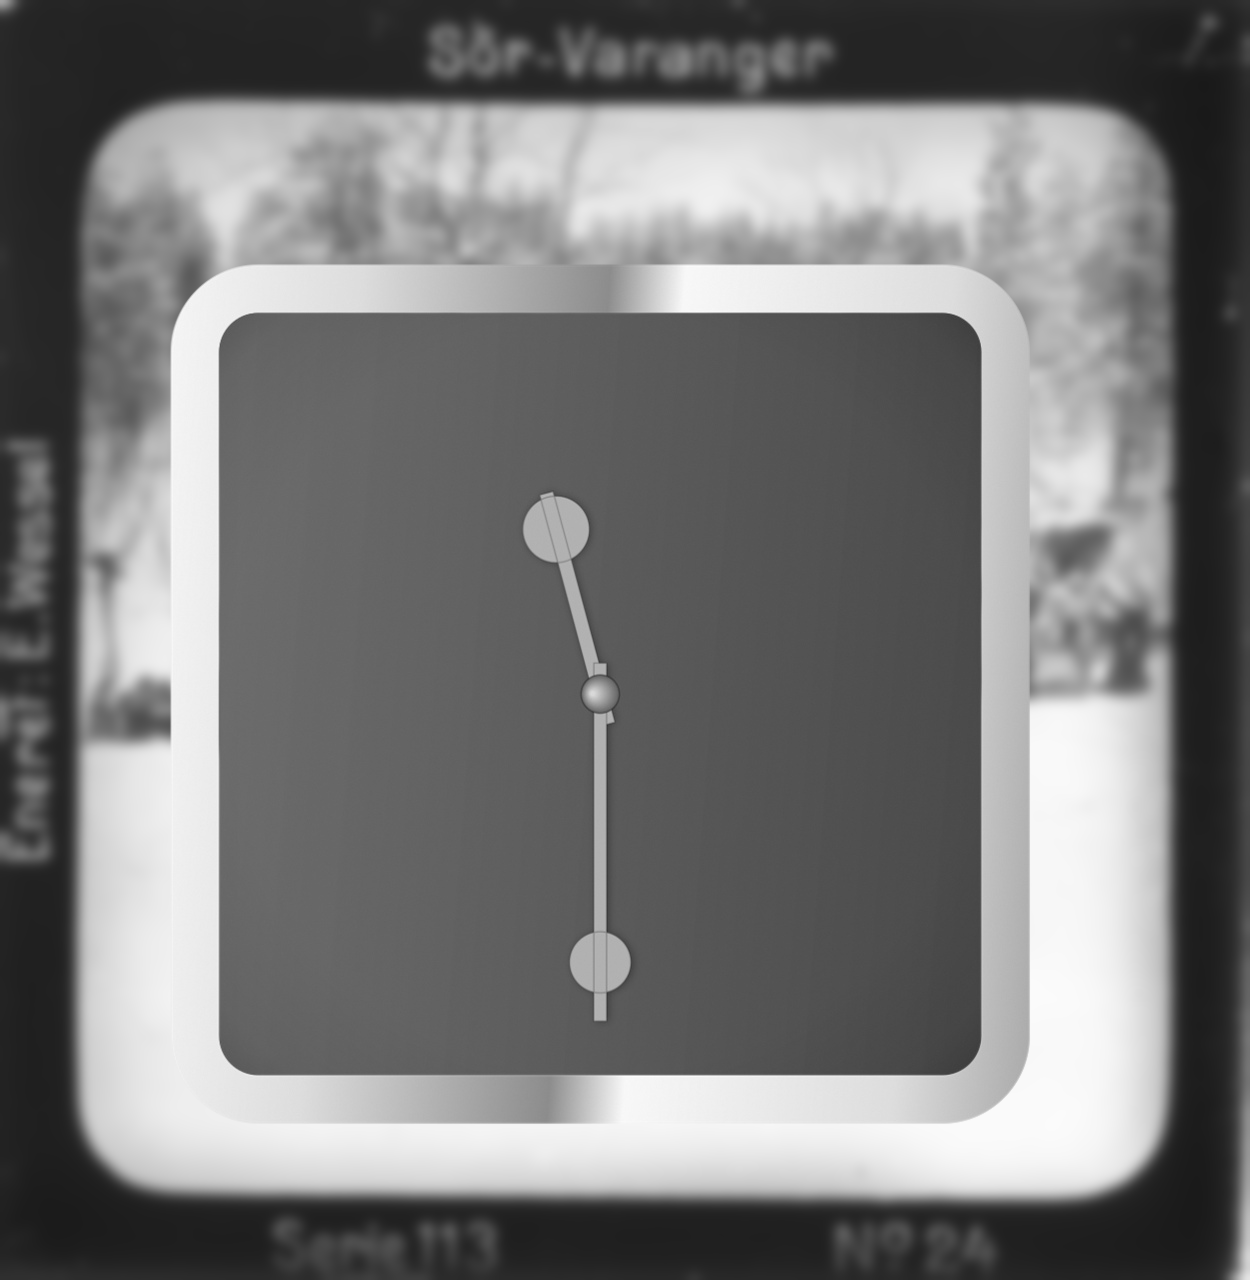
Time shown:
{"hour": 11, "minute": 30}
